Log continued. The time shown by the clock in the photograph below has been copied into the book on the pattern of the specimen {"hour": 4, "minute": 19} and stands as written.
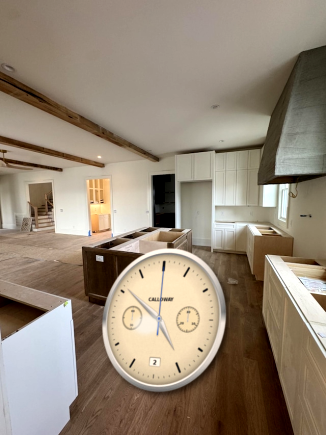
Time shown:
{"hour": 4, "minute": 51}
